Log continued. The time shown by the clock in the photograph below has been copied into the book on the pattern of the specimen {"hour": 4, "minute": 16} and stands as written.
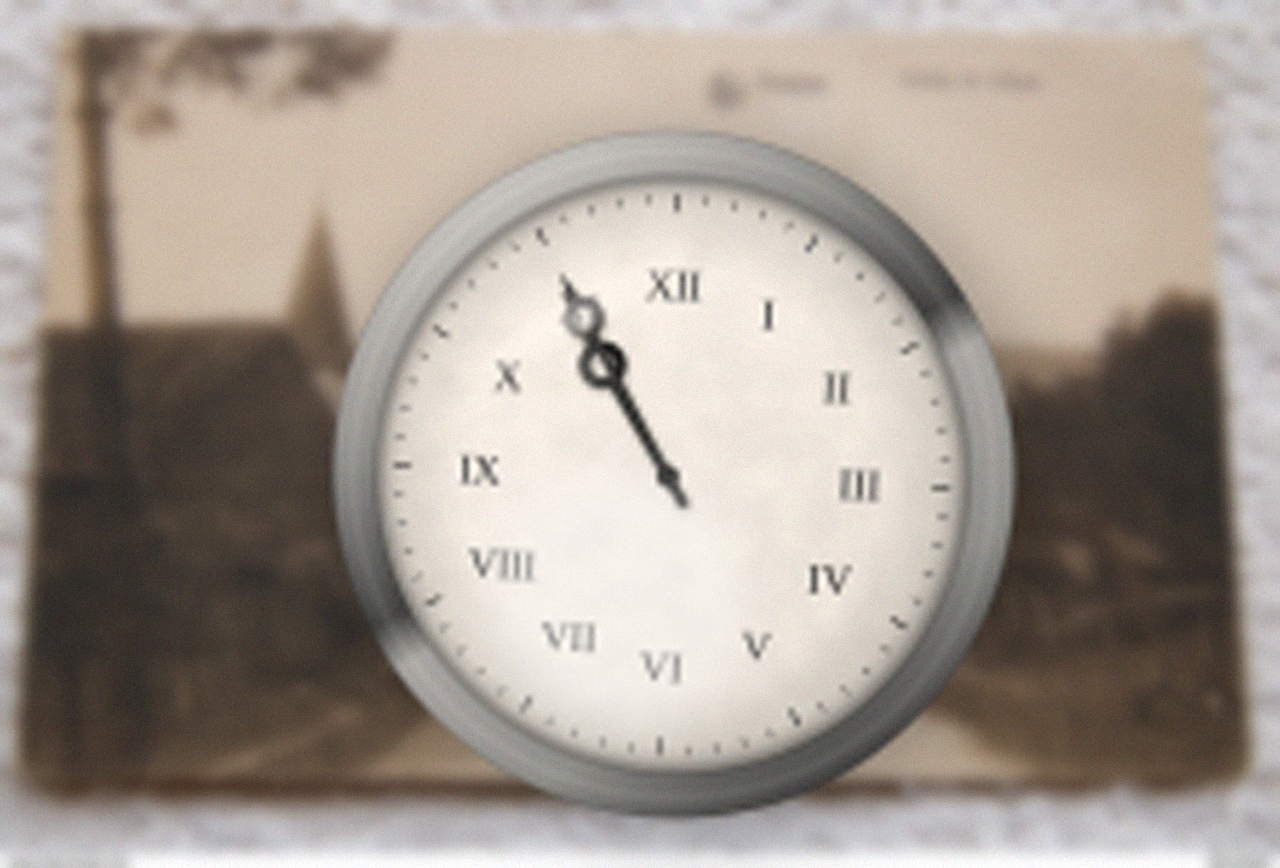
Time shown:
{"hour": 10, "minute": 55}
